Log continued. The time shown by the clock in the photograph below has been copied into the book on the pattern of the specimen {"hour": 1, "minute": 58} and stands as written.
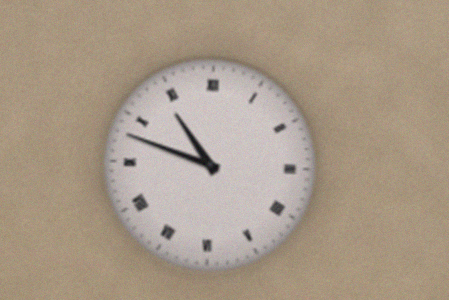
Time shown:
{"hour": 10, "minute": 48}
